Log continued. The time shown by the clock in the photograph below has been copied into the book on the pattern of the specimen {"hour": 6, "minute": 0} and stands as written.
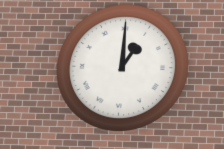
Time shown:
{"hour": 1, "minute": 0}
